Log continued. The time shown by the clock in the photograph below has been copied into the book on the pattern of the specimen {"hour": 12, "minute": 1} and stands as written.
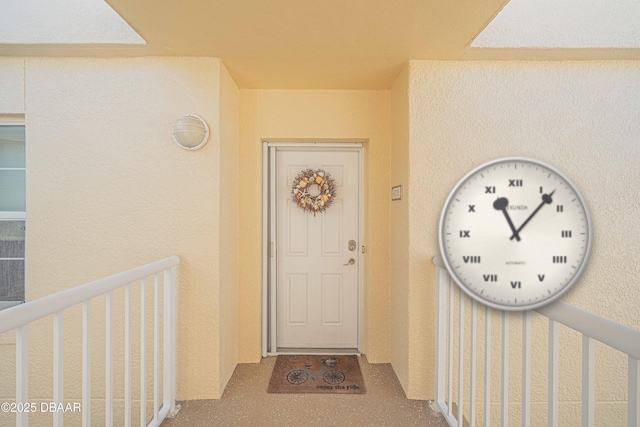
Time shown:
{"hour": 11, "minute": 7}
